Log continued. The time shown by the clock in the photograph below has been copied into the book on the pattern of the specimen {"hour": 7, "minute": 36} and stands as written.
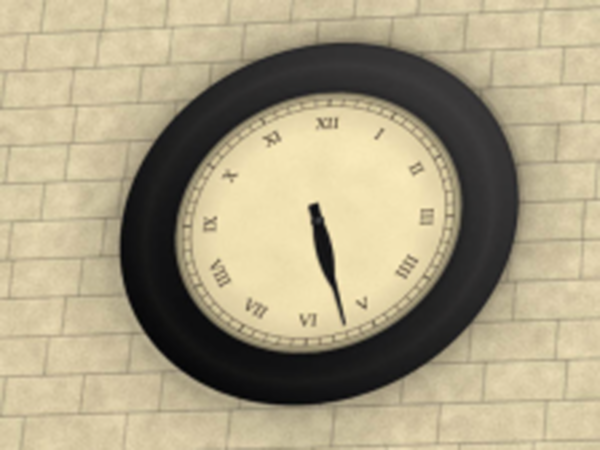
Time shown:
{"hour": 5, "minute": 27}
